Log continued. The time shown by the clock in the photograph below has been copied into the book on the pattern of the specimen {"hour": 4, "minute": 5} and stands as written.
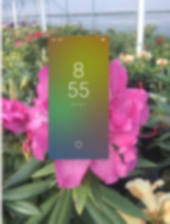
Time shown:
{"hour": 8, "minute": 55}
